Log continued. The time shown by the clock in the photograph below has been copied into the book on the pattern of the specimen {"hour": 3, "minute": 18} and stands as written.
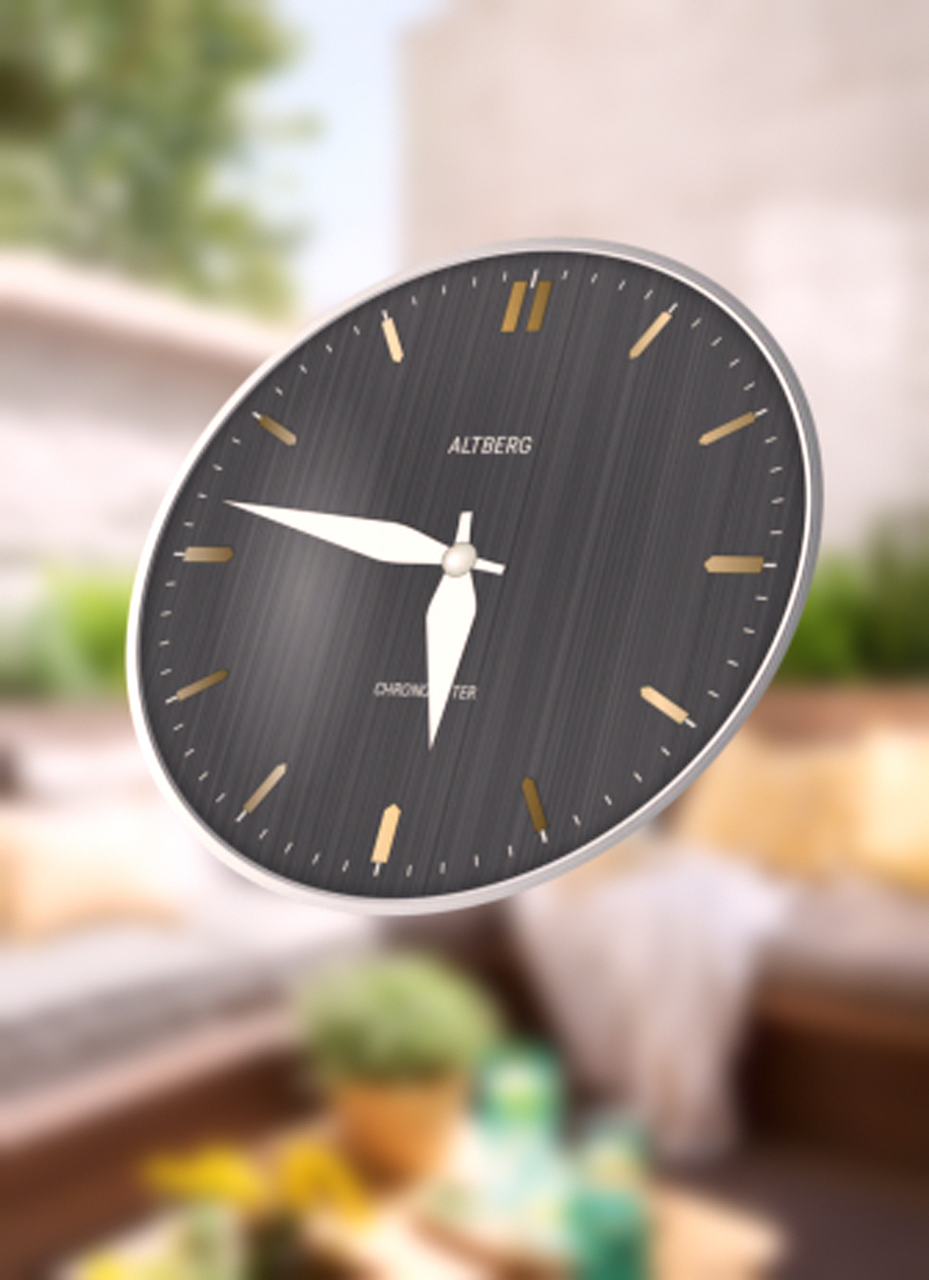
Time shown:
{"hour": 5, "minute": 47}
